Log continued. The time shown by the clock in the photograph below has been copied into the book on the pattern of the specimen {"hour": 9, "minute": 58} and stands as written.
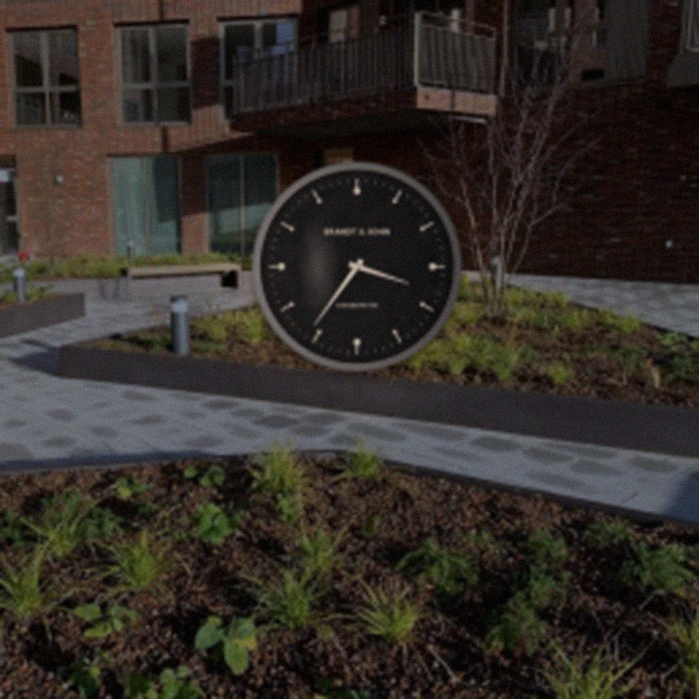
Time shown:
{"hour": 3, "minute": 36}
